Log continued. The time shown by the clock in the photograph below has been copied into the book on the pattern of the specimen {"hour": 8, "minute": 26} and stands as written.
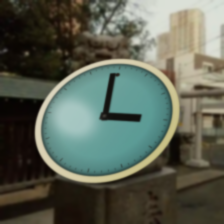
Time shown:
{"hour": 2, "minute": 59}
